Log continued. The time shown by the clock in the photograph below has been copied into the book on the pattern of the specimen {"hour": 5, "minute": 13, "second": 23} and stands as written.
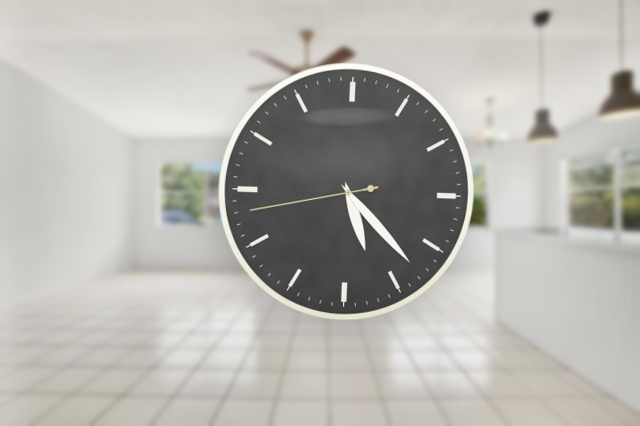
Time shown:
{"hour": 5, "minute": 22, "second": 43}
